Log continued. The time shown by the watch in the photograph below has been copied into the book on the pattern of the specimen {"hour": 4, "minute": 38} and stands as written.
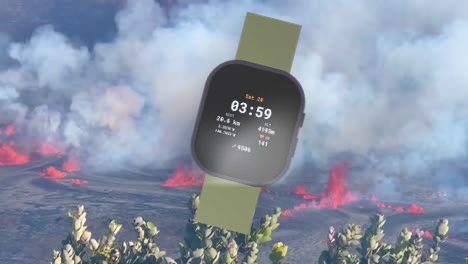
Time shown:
{"hour": 3, "minute": 59}
